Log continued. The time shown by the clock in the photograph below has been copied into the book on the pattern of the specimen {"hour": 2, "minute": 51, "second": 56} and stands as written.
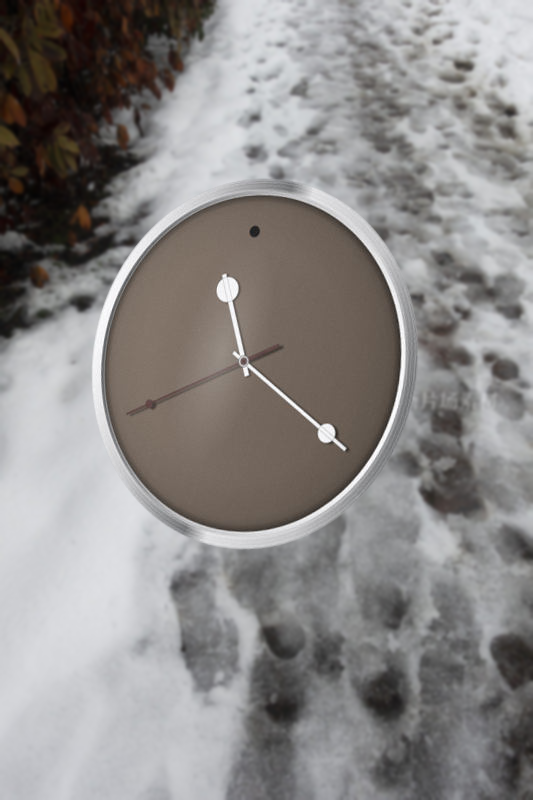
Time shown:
{"hour": 11, "minute": 20, "second": 41}
